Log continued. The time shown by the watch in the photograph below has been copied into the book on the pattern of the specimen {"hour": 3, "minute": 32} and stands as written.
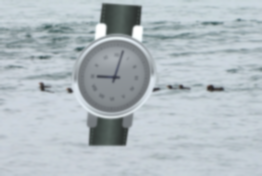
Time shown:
{"hour": 9, "minute": 2}
